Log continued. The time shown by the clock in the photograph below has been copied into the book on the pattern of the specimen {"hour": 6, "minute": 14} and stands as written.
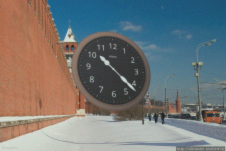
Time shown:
{"hour": 10, "minute": 22}
